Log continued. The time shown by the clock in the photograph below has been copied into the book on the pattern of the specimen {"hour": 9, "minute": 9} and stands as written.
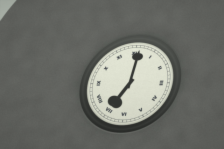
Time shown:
{"hour": 7, "minute": 1}
